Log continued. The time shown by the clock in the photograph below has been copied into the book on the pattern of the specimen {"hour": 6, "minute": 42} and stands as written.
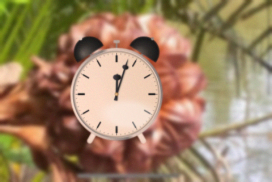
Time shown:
{"hour": 12, "minute": 3}
